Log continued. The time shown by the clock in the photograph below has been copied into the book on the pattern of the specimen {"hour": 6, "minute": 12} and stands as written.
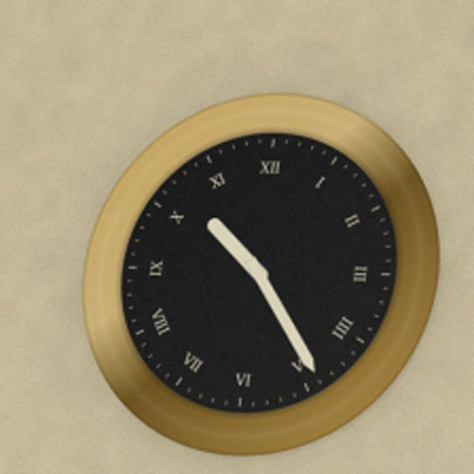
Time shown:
{"hour": 10, "minute": 24}
